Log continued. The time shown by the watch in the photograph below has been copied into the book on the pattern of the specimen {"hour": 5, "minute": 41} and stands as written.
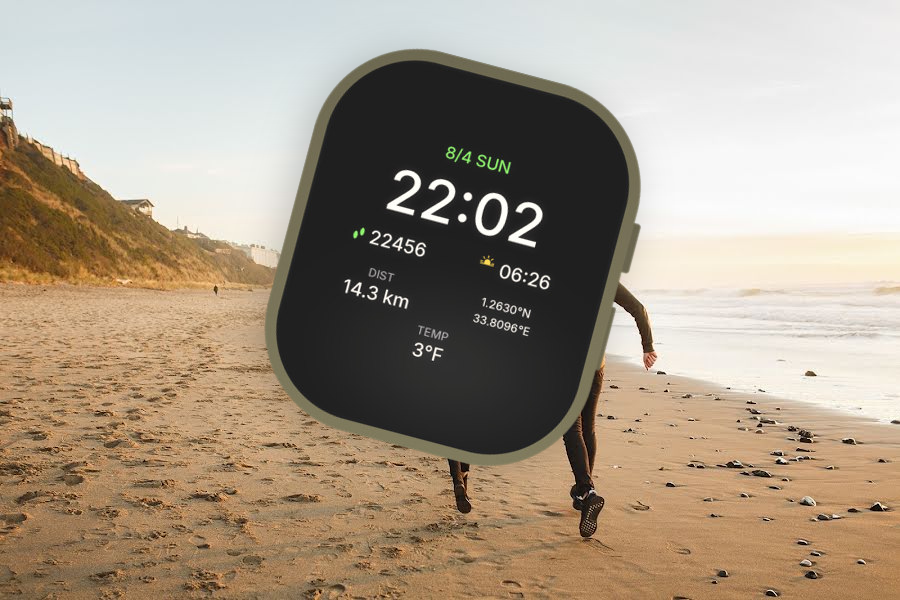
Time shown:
{"hour": 22, "minute": 2}
